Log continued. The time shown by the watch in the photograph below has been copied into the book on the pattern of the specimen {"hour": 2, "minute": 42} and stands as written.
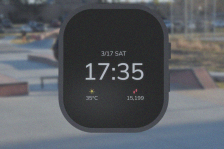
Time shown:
{"hour": 17, "minute": 35}
